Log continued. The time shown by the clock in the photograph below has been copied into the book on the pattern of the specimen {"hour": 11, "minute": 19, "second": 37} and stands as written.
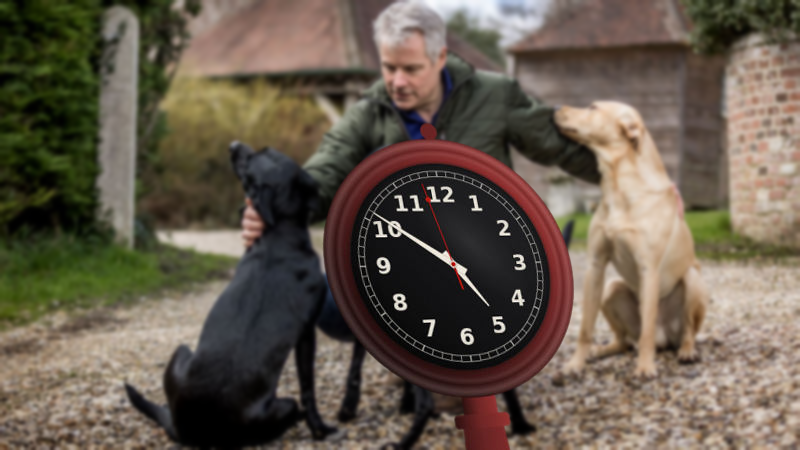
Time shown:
{"hour": 4, "minute": 50, "second": 58}
